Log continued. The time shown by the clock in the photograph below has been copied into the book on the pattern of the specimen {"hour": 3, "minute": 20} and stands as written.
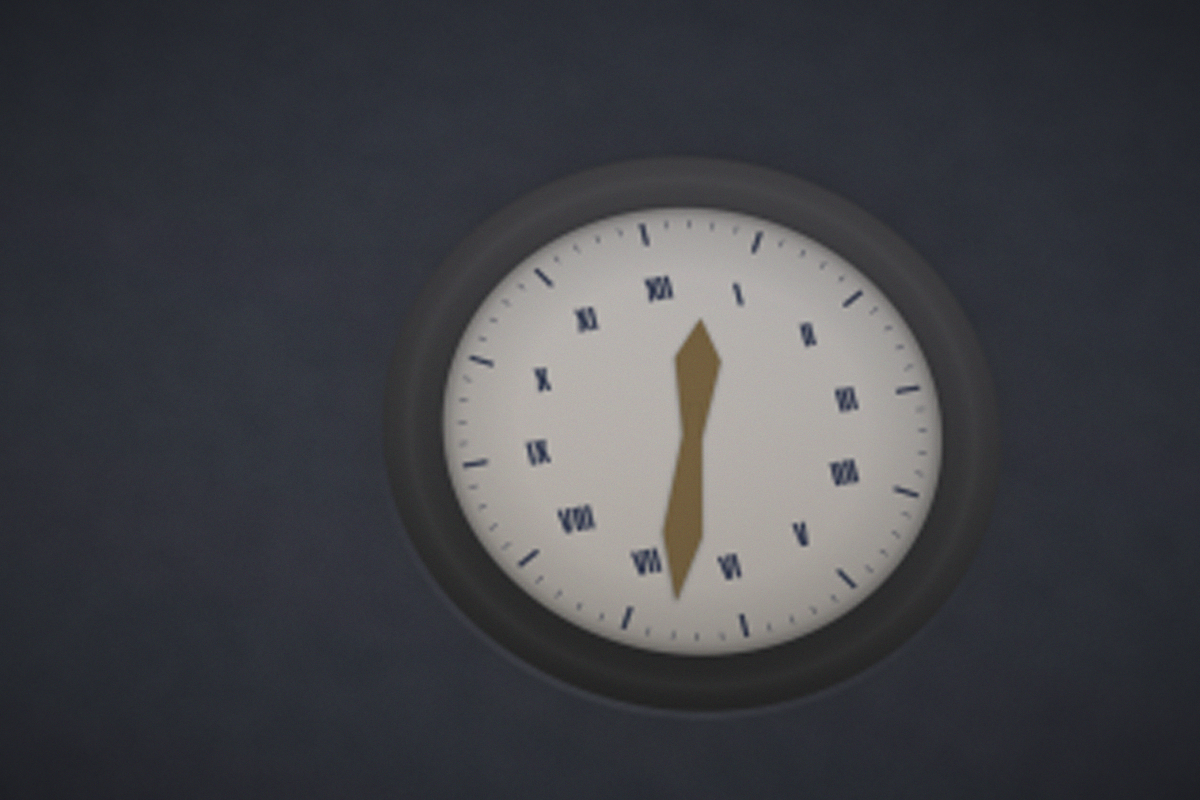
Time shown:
{"hour": 12, "minute": 33}
